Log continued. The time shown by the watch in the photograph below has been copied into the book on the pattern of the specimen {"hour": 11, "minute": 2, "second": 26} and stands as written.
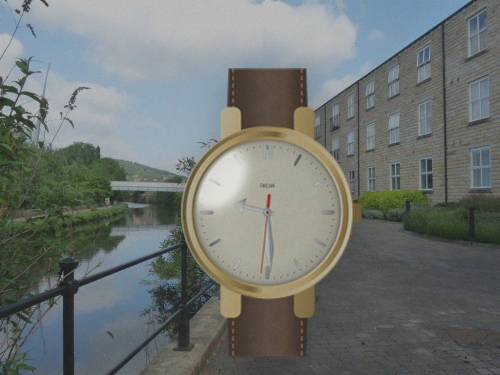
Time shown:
{"hour": 9, "minute": 29, "second": 31}
